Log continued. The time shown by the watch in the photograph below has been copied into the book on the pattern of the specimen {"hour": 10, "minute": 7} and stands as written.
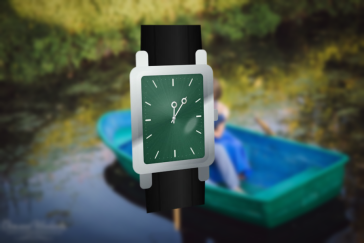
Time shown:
{"hour": 12, "minute": 6}
